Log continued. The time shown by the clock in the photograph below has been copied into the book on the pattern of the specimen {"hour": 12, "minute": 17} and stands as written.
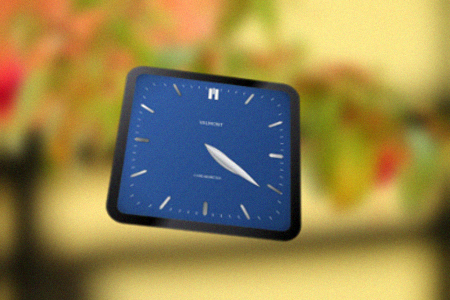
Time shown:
{"hour": 4, "minute": 21}
